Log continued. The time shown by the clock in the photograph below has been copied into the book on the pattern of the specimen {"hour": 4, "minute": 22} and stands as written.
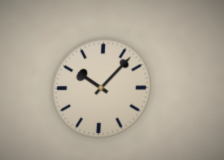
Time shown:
{"hour": 10, "minute": 7}
